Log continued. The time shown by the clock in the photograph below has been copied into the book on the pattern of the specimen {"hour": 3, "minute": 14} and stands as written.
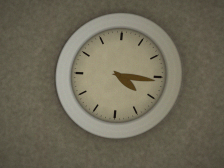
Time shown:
{"hour": 4, "minute": 16}
